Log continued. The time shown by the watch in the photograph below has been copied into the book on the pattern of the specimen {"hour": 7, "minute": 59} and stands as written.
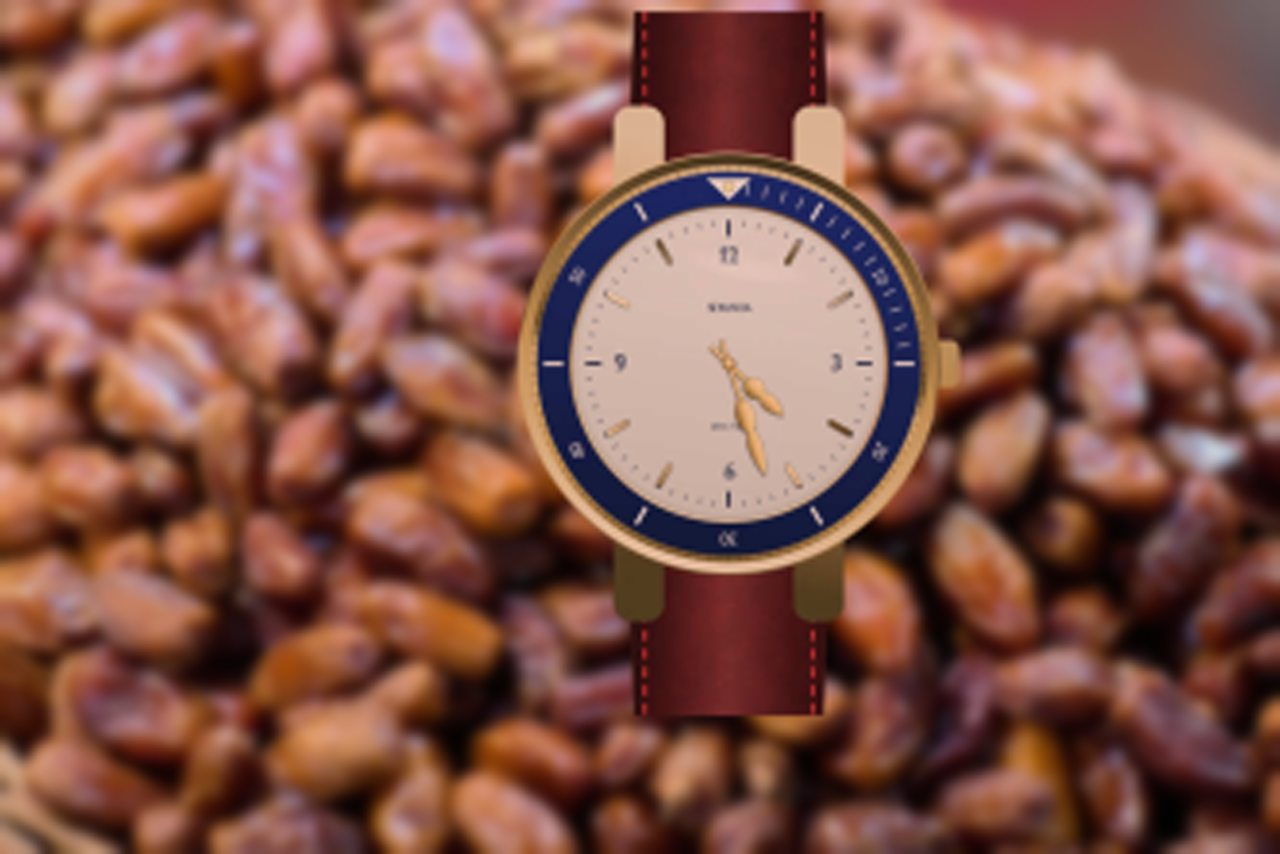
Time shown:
{"hour": 4, "minute": 27}
